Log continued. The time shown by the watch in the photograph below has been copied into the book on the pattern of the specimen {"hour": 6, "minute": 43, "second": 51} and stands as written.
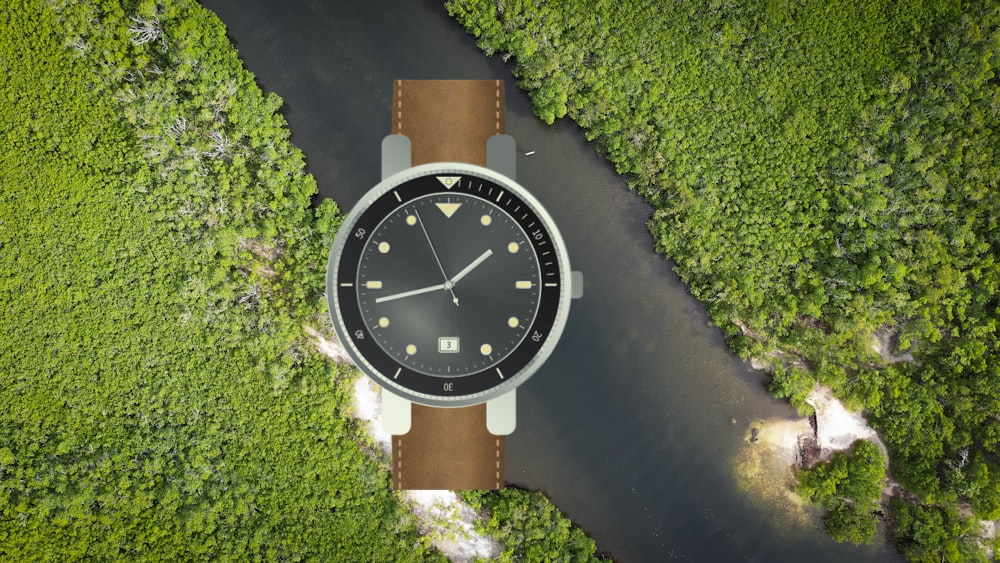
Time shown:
{"hour": 1, "minute": 42, "second": 56}
